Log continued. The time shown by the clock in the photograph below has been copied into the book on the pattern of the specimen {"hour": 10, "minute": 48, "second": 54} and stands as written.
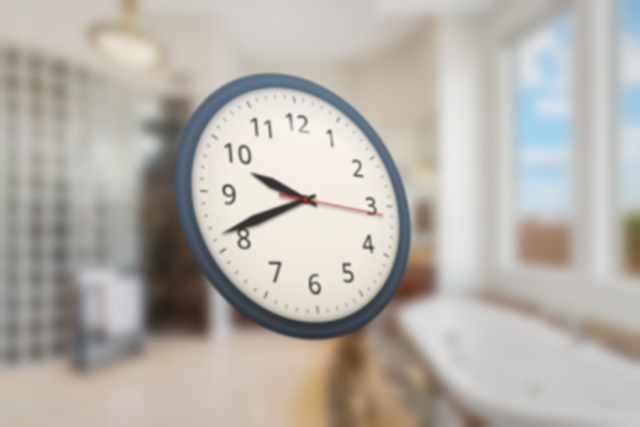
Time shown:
{"hour": 9, "minute": 41, "second": 16}
